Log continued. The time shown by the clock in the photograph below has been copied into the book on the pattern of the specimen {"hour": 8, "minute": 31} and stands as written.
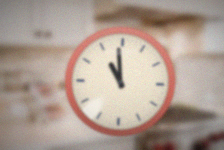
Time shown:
{"hour": 10, "minute": 59}
